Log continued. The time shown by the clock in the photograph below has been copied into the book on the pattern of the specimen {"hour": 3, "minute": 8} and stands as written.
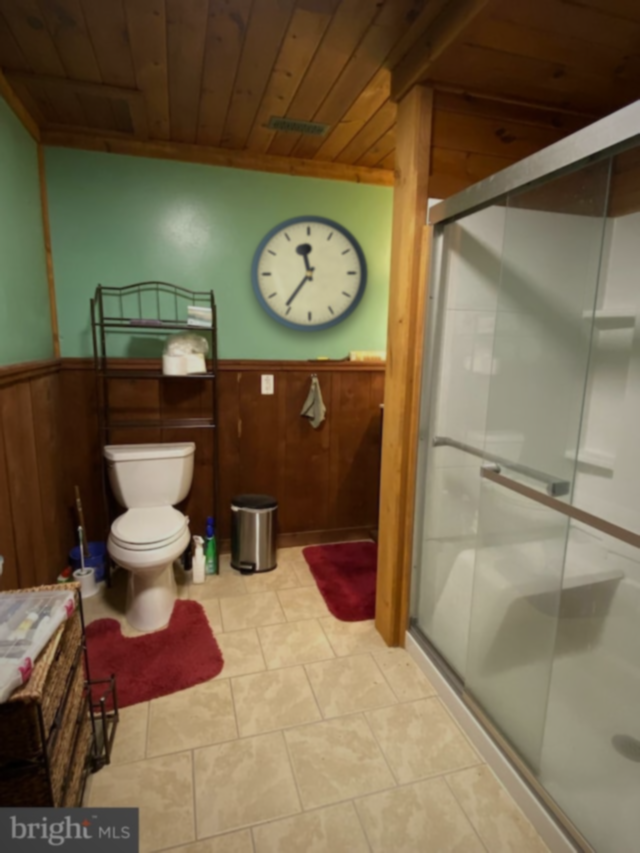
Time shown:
{"hour": 11, "minute": 36}
